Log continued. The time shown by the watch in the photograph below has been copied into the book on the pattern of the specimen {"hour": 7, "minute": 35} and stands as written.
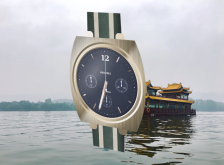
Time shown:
{"hour": 6, "minute": 33}
